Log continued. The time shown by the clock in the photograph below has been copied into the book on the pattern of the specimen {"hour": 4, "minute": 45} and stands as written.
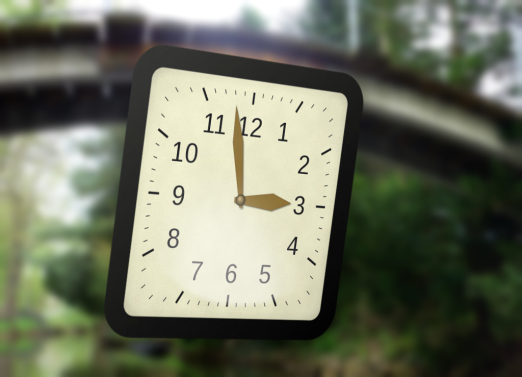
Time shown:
{"hour": 2, "minute": 58}
